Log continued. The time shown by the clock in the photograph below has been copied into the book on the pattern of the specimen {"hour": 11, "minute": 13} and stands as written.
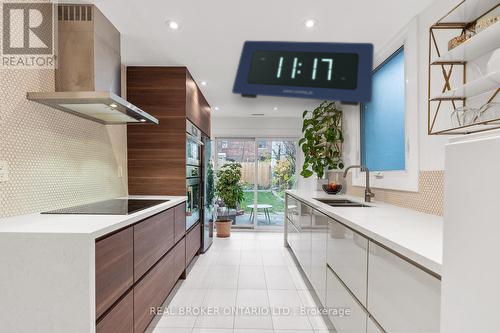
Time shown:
{"hour": 11, "minute": 17}
